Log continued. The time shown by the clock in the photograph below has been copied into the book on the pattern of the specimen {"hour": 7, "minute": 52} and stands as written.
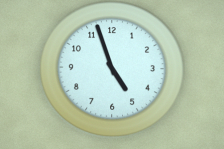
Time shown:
{"hour": 4, "minute": 57}
